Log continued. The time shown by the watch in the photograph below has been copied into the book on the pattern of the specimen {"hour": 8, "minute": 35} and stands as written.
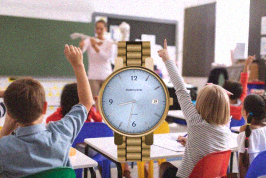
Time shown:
{"hour": 8, "minute": 32}
